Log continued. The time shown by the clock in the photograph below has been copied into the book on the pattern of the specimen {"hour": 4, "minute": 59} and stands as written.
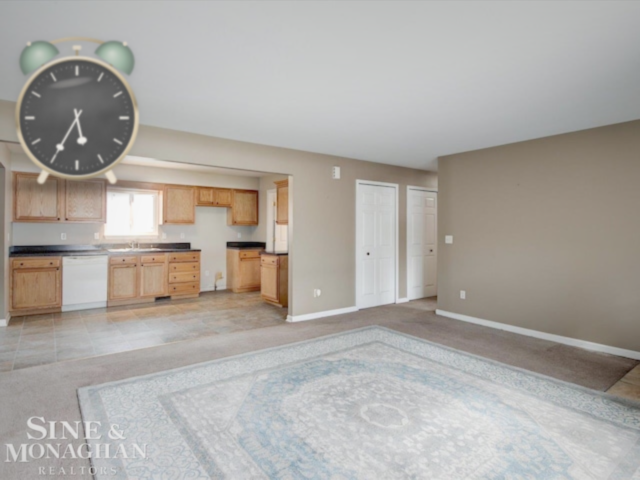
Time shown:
{"hour": 5, "minute": 35}
